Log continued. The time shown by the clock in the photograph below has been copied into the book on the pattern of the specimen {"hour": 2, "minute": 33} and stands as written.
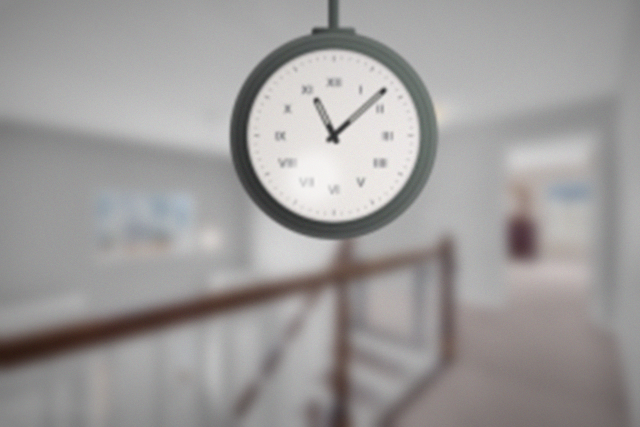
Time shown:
{"hour": 11, "minute": 8}
